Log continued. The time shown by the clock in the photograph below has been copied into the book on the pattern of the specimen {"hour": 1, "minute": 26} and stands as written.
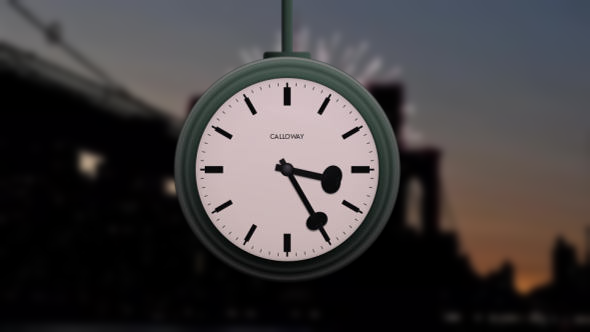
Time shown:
{"hour": 3, "minute": 25}
